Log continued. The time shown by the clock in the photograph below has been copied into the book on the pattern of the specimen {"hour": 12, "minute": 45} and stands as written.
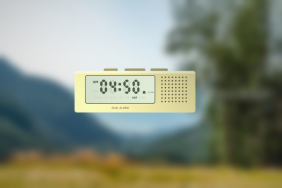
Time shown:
{"hour": 4, "minute": 50}
